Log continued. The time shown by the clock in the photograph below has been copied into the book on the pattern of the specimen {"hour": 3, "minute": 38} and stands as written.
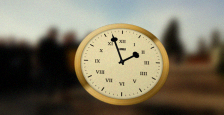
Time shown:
{"hour": 1, "minute": 57}
